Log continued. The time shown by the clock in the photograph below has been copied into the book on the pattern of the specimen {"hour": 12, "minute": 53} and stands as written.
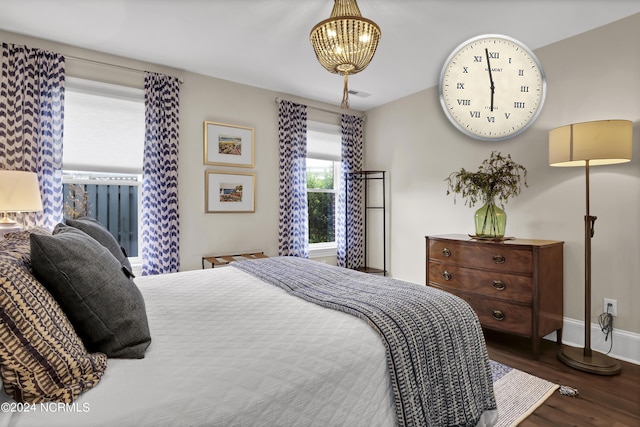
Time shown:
{"hour": 5, "minute": 58}
